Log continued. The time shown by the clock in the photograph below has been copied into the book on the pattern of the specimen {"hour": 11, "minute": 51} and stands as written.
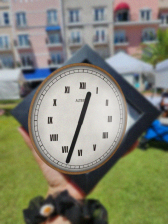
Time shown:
{"hour": 12, "minute": 33}
